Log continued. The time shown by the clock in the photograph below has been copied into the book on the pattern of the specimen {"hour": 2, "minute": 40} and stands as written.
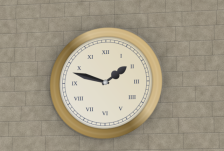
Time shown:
{"hour": 1, "minute": 48}
